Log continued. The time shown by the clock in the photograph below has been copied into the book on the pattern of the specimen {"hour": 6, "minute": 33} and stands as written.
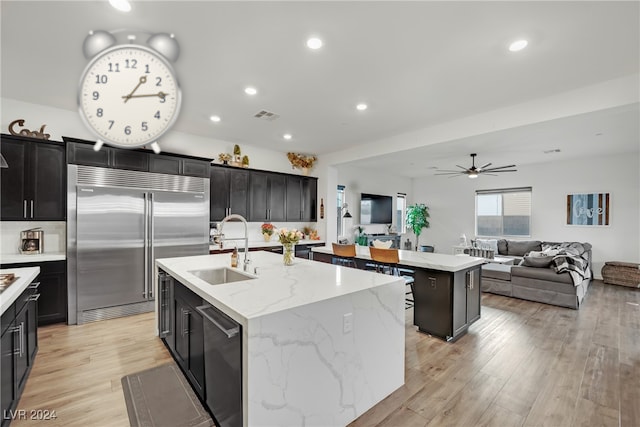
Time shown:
{"hour": 1, "minute": 14}
